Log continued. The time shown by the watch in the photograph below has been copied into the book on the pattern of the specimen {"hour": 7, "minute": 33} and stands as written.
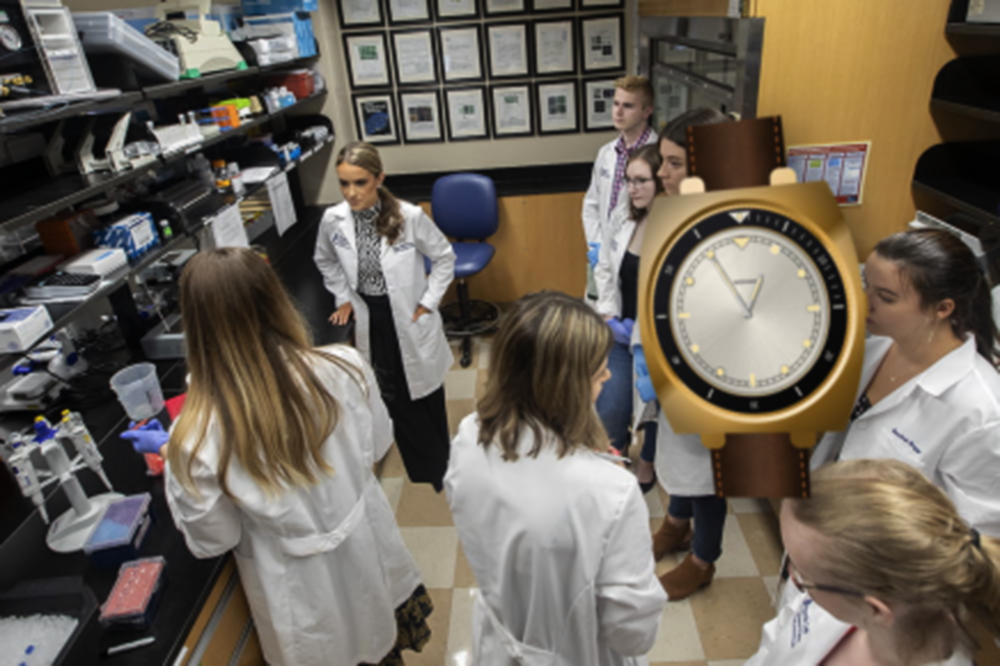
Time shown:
{"hour": 12, "minute": 55}
